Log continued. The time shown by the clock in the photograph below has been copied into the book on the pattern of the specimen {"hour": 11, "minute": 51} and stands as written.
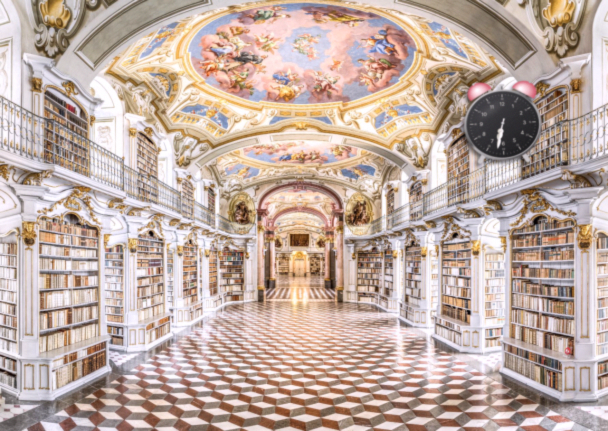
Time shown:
{"hour": 6, "minute": 32}
